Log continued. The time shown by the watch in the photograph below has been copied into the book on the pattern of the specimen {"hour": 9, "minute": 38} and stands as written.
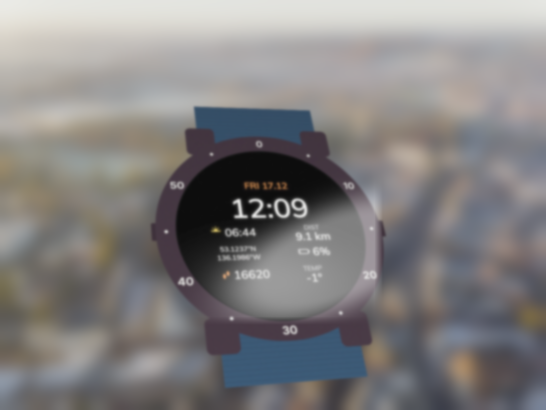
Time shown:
{"hour": 12, "minute": 9}
